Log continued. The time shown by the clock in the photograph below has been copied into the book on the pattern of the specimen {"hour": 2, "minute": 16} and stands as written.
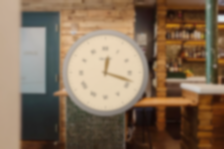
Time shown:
{"hour": 12, "minute": 18}
